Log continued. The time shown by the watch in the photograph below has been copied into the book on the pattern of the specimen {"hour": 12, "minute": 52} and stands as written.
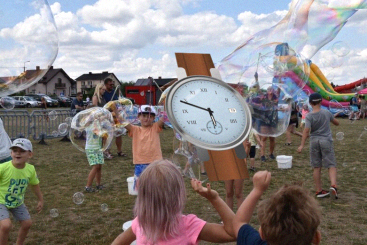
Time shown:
{"hour": 5, "minute": 49}
